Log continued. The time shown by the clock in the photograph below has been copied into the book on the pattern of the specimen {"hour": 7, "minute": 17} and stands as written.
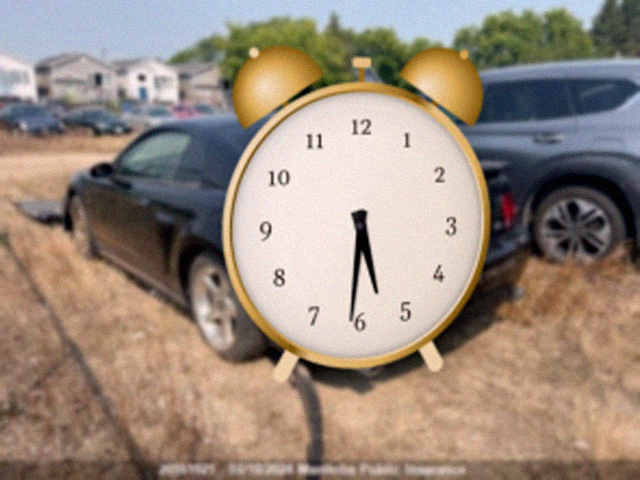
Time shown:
{"hour": 5, "minute": 31}
